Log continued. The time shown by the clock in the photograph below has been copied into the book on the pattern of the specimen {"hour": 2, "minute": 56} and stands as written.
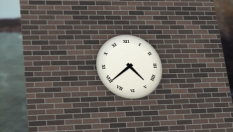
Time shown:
{"hour": 4, "minute": 39}
